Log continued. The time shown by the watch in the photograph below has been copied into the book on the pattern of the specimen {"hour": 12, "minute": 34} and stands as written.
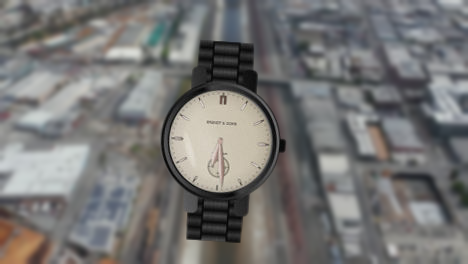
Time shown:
{"hour": 6, "minute": 29}
